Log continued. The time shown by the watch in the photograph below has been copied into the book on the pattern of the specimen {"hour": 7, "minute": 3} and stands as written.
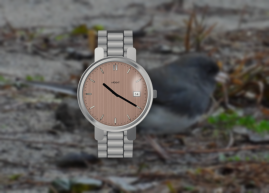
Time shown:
{"hour": 10, "minute": 20}
